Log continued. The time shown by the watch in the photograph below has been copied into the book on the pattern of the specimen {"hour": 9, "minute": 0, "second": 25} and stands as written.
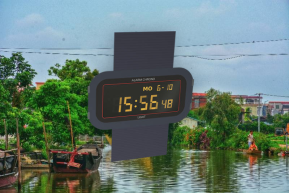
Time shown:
{"hour": 15, "minute": 56, "second": 48}
